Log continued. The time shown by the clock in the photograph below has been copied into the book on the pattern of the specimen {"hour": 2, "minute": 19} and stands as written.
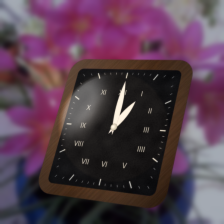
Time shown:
{"hour": 1, "minute": 0}
